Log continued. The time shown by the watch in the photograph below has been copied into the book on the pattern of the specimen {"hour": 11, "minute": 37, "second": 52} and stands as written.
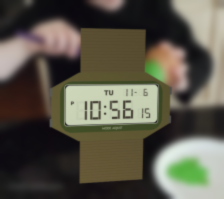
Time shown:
{"hour": 10, "minute": 56, "second": 15}
